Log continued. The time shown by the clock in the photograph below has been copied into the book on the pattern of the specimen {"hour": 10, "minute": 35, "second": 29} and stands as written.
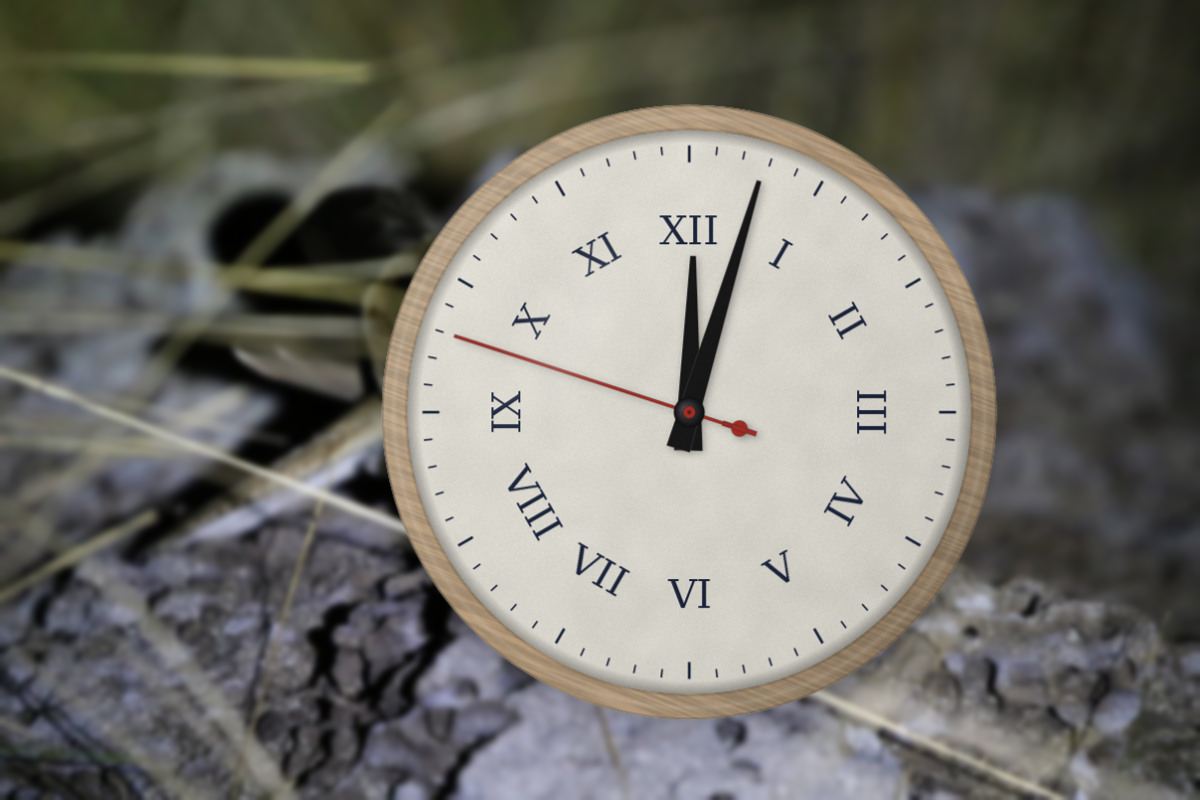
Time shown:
{"hour": 12, "minute": 2, "second": 48}
